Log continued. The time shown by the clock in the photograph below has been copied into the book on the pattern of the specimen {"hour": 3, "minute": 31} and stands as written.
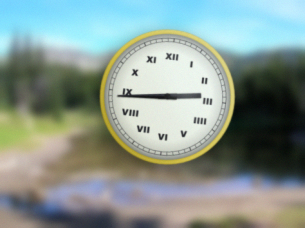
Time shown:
{"hour": 2, "minute": 44}
